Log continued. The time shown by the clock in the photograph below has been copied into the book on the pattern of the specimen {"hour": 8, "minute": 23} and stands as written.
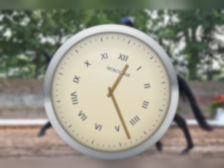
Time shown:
{"hour": 12, "minute": 23}
